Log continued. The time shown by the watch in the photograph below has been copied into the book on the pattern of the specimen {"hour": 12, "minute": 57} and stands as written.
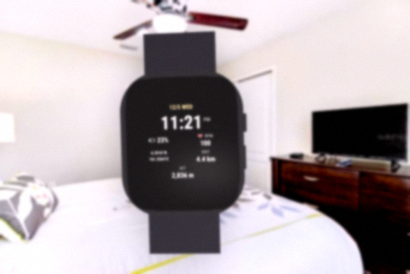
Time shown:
{"hour": 11, "minute": 21}
